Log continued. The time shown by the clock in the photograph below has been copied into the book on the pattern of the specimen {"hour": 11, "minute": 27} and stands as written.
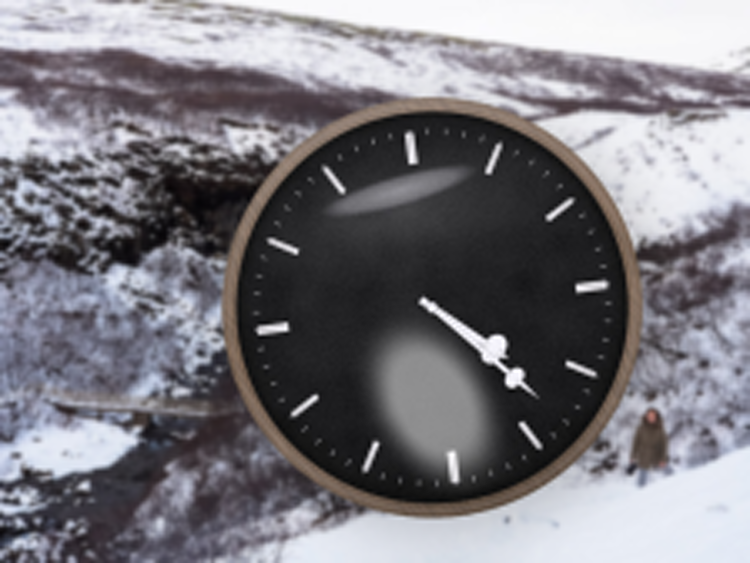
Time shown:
{"hour": 4, "minute": 23}
